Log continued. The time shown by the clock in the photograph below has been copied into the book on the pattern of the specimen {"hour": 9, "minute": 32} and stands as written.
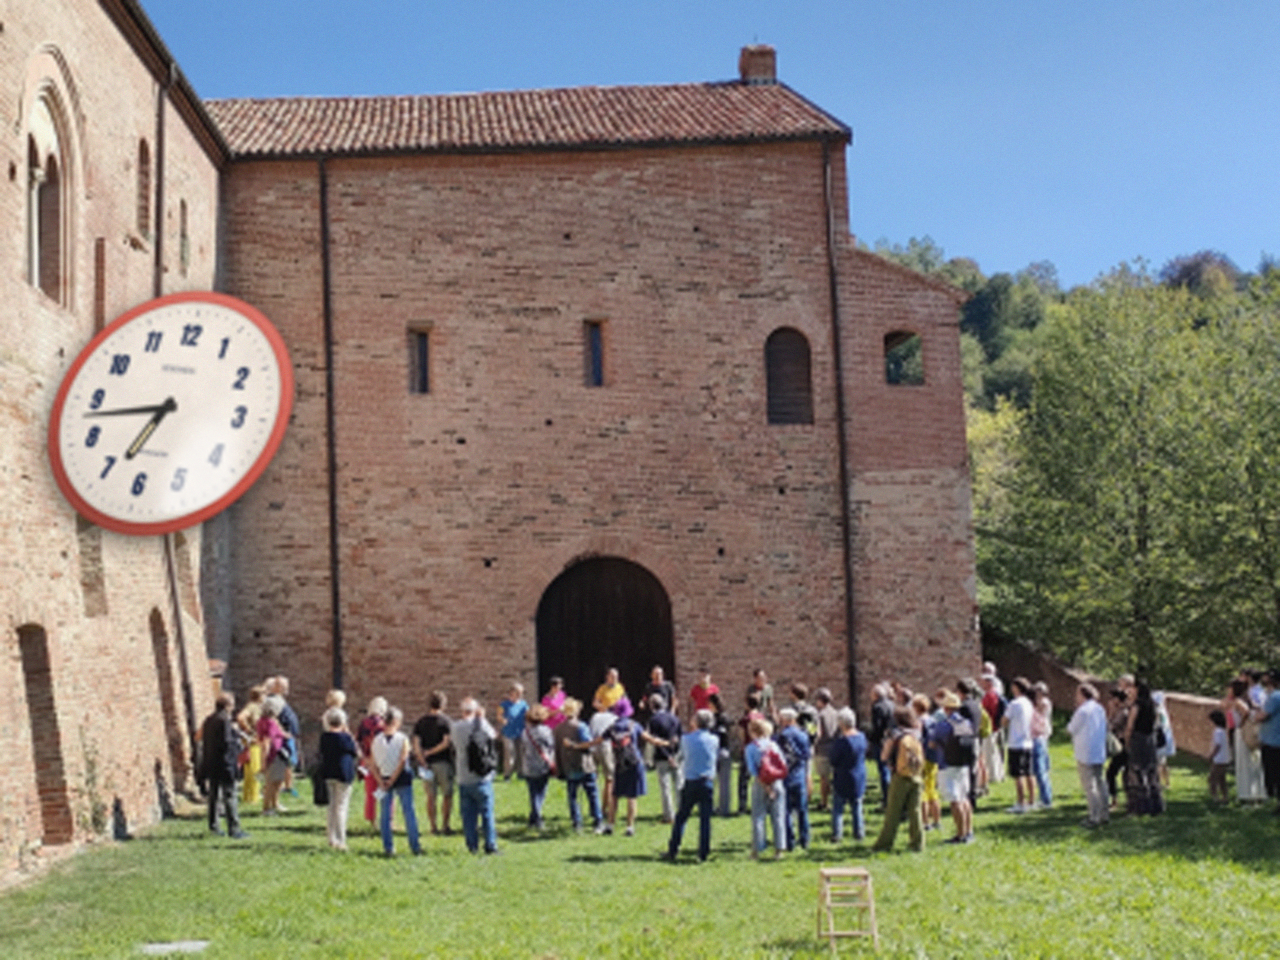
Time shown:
{"hour": 6, "minute": 43}
